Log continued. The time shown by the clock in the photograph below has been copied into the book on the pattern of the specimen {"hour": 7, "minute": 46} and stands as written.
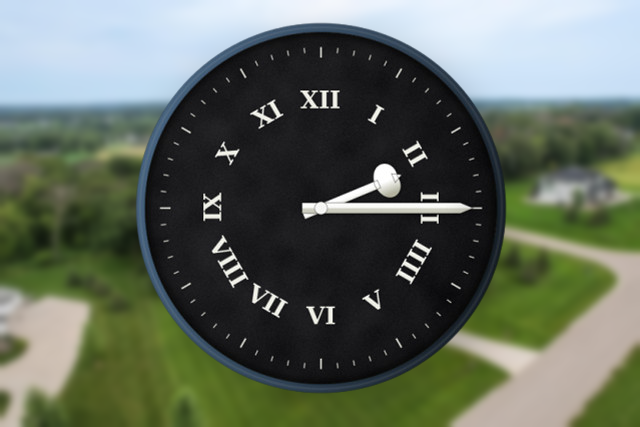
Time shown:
{"hour": 2, "minute": 15}
